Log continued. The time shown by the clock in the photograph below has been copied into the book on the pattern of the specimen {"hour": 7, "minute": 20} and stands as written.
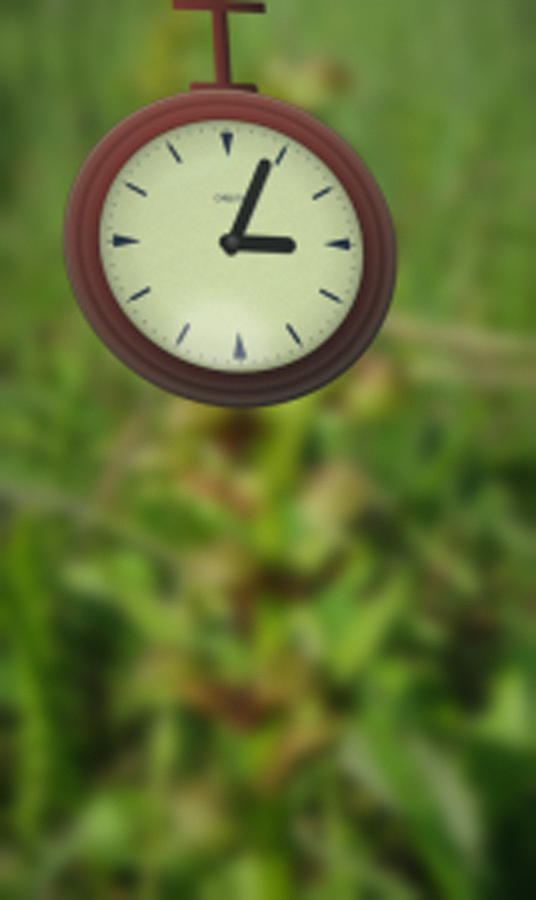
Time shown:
{"hour": 3, "minute": 4}
